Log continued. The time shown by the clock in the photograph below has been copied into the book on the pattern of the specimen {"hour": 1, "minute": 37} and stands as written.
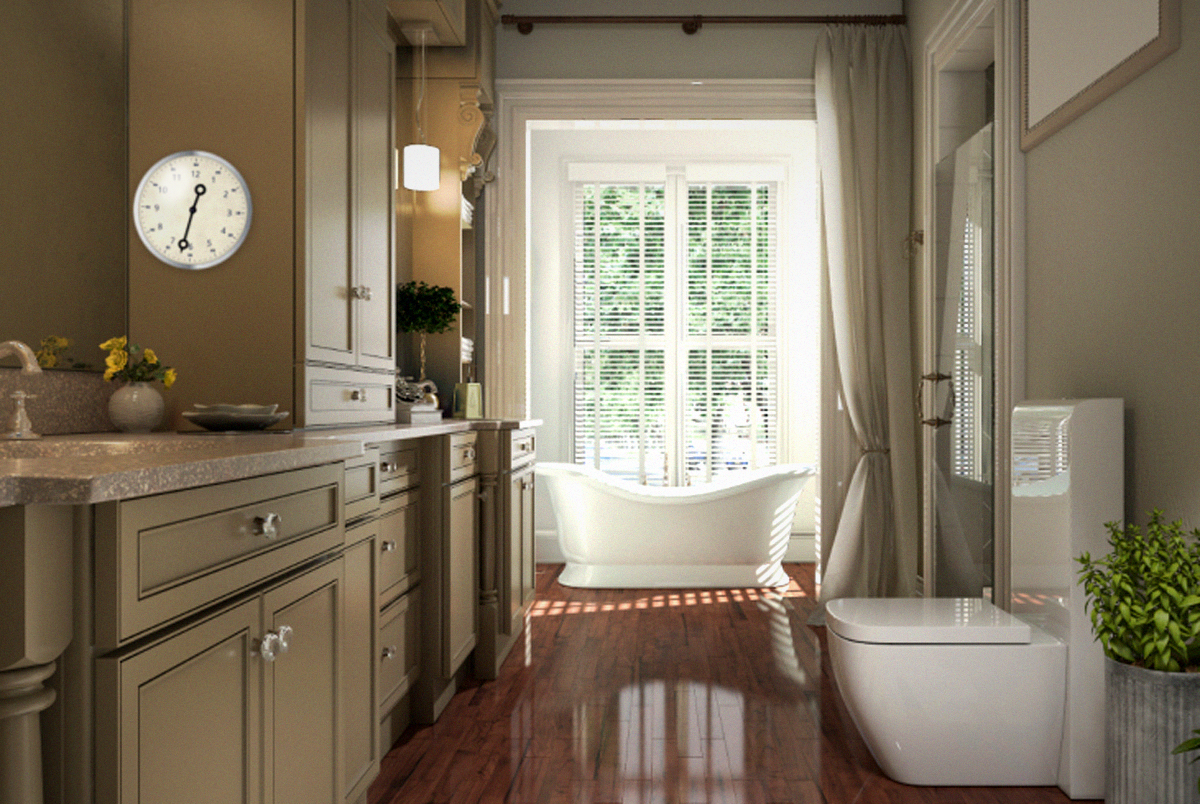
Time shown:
{"hour": 12, "minute": 32}
